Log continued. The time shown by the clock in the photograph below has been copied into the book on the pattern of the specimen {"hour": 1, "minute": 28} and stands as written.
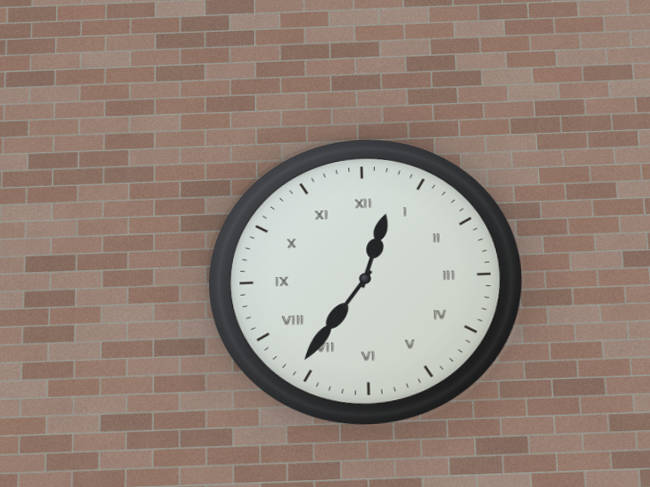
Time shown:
{"hour": 12, "minute": 36}
